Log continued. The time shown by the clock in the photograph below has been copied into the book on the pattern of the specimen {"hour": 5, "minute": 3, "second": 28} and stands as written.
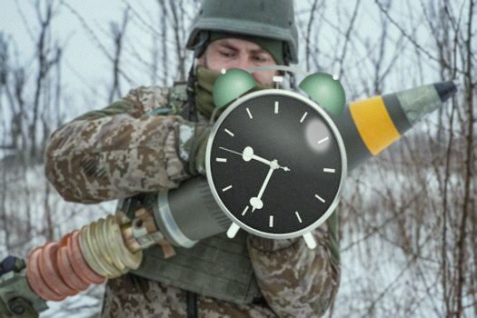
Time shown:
{"hour": 9, "minute": 33, "second": 47}
